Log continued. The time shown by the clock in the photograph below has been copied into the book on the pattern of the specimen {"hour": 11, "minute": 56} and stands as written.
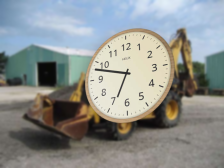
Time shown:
{"hour": 6, "minute": 48}
